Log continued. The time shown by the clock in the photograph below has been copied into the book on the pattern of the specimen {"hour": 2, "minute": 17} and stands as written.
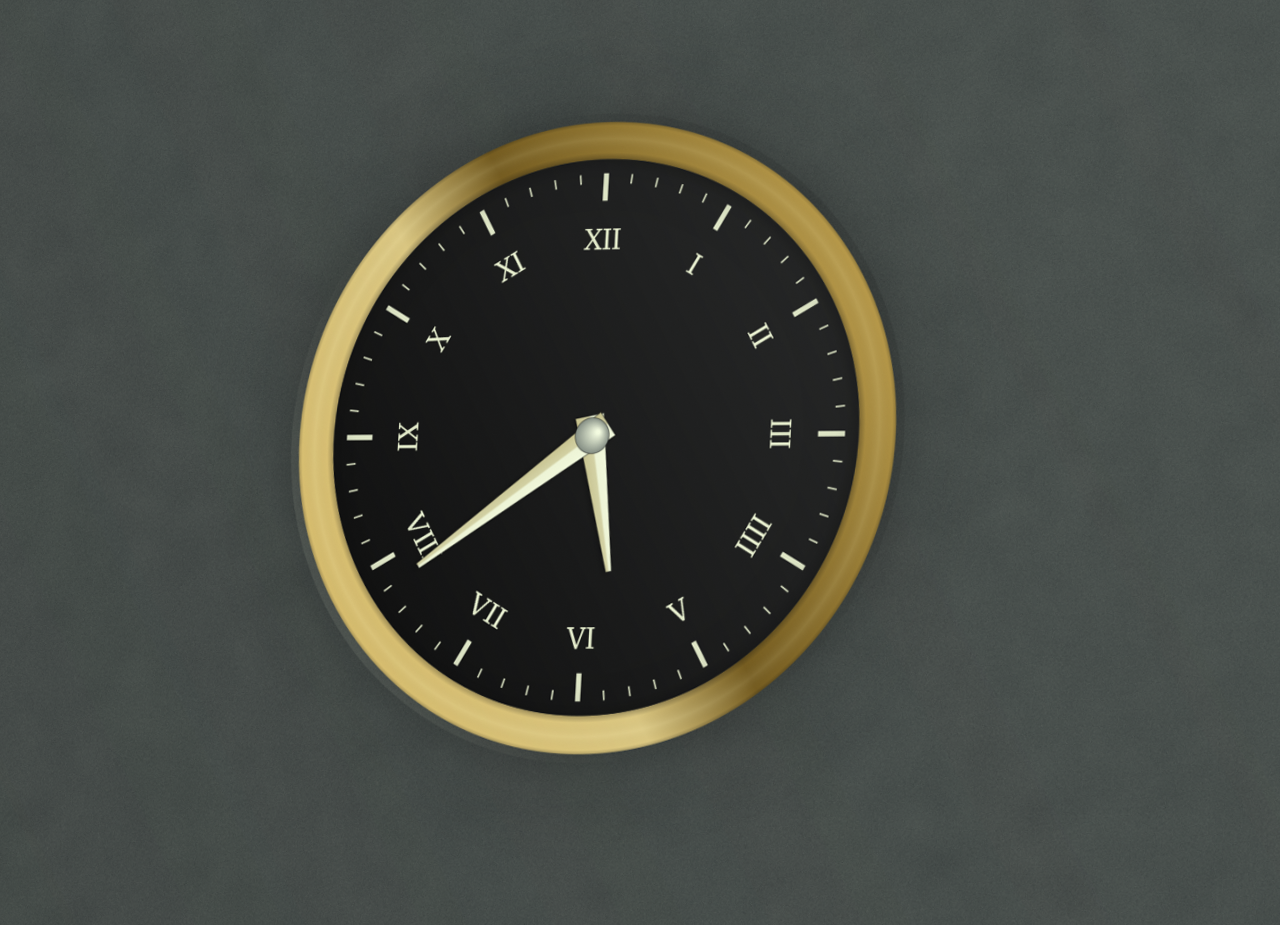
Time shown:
{"hour": 5, "minute": 39}
